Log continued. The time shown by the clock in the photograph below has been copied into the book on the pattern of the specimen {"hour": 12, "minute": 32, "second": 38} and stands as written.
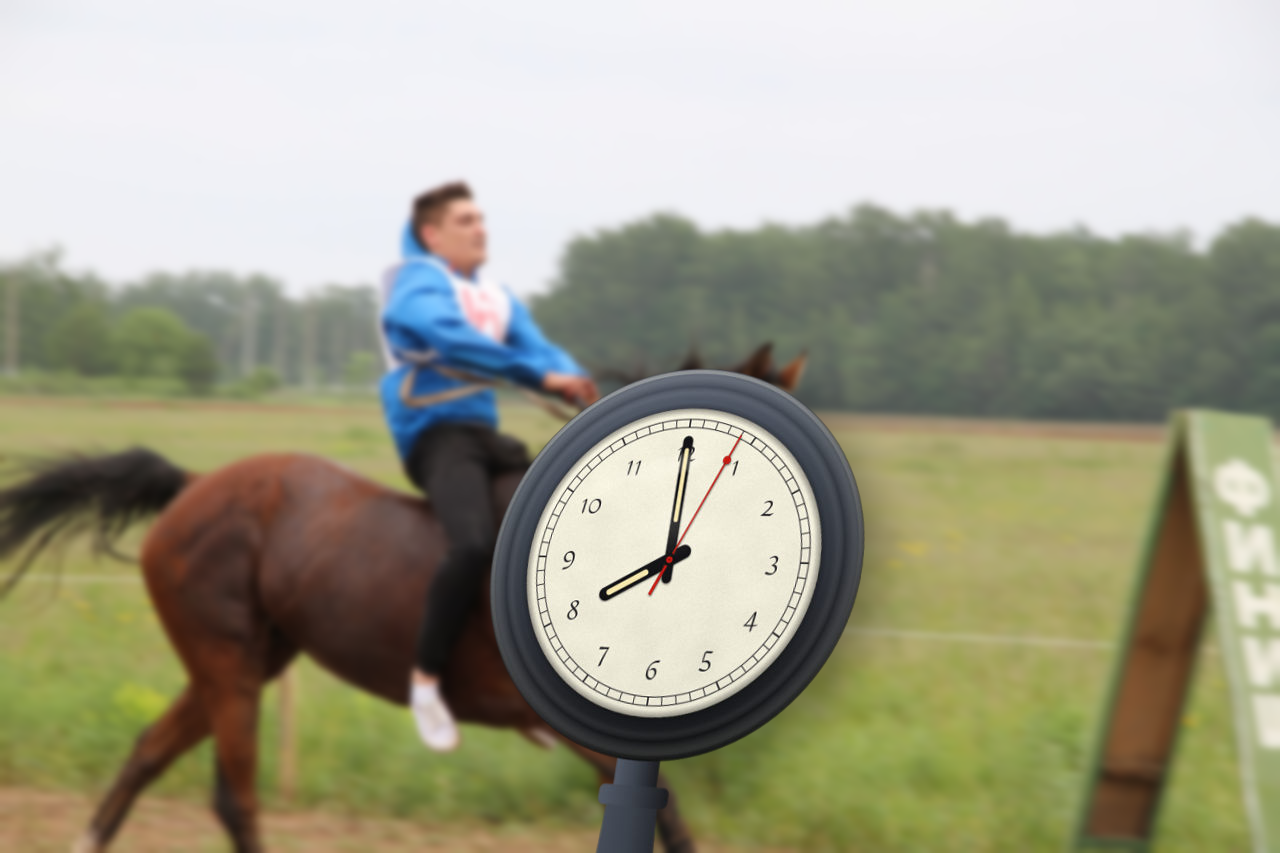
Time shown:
{"hour": 8, "minute": 0, "second": 4}
